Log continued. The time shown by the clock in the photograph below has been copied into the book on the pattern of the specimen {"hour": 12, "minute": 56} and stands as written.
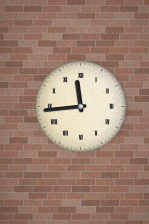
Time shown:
{"hour": 11, "minute": 44}
